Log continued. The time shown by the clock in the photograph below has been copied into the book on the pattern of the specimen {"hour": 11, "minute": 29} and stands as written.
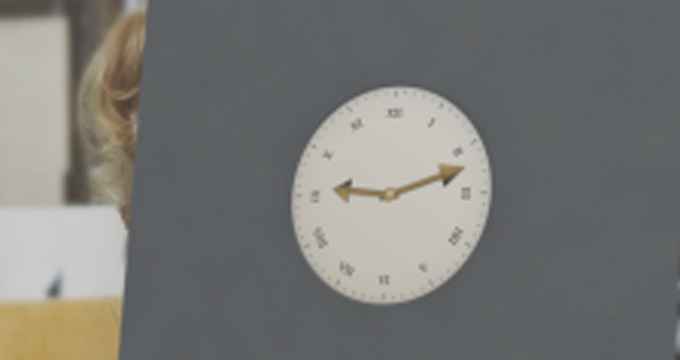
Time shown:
{"hour": 9, "minute": 12}
